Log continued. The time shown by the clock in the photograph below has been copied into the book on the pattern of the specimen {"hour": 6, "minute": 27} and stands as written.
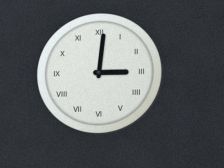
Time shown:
{"hour": 3, "minute": 1}
